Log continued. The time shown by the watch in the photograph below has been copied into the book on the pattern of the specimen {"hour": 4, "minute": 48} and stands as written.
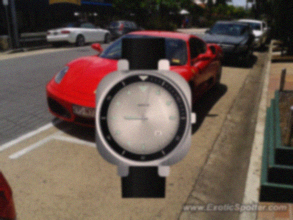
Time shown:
{"hour": 9, "minute": 2}
